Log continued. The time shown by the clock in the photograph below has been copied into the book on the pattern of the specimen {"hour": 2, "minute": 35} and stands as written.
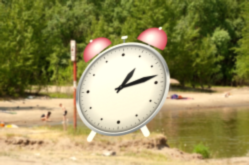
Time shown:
{"hour": 1, "minute": 13}
